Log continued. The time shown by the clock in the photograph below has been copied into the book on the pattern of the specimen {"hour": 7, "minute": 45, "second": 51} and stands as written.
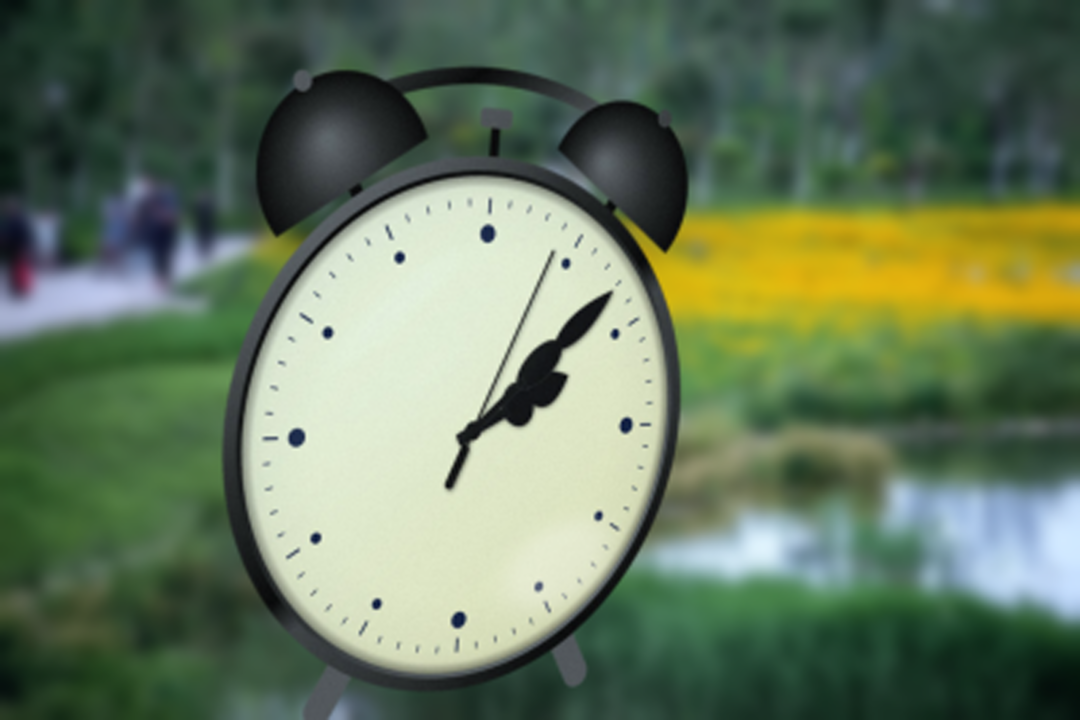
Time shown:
{"hour": 2, "minute": 8, "second": 4}
